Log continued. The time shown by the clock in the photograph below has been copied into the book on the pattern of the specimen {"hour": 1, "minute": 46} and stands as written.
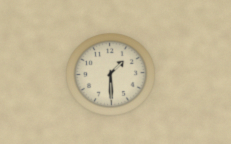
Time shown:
{"hour": 1, "minute": 30}
